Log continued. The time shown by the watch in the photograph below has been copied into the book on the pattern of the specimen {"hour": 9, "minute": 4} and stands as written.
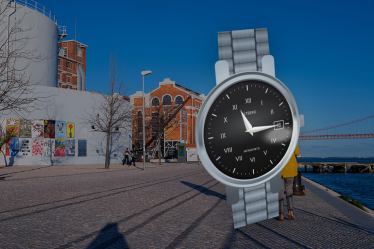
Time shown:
{"hour": 11, "minute": 15}
